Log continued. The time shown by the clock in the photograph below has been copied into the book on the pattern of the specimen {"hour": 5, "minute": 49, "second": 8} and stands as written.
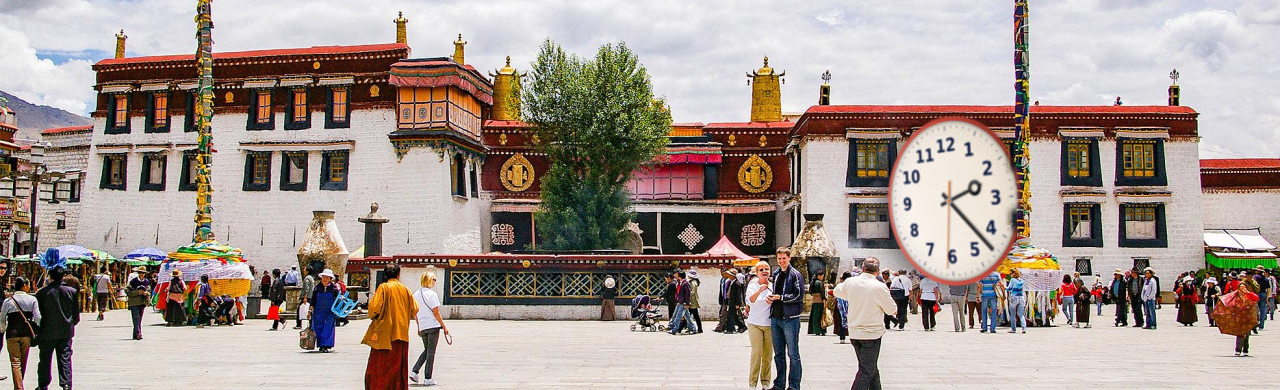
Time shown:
{"hour": 2, "minute": 22, "second": 31}
